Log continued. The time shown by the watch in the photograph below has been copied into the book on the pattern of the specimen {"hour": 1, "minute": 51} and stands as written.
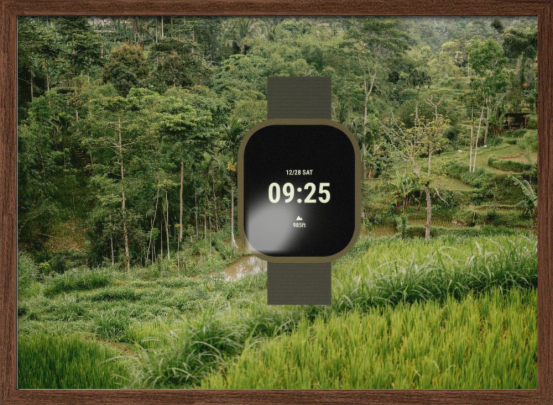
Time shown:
{"hour": 9, "minute": 25}
